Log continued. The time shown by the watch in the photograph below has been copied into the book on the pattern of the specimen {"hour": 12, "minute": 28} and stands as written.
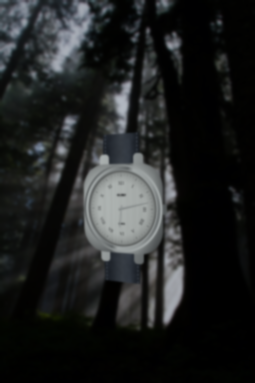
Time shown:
{"hour": 6, "minute": 13}
